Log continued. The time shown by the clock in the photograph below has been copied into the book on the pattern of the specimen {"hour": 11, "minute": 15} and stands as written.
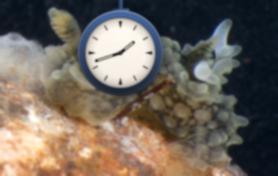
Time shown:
{"hour": 1, "minute": 42}
